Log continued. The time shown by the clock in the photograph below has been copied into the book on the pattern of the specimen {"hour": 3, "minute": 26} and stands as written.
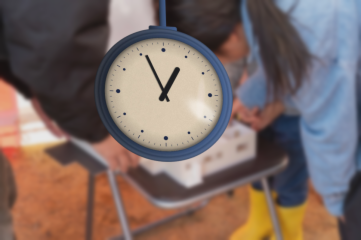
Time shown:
{"hour": 12, "minute": 56}
